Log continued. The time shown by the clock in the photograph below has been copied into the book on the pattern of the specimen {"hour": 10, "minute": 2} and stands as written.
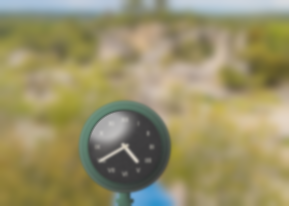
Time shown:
{"hour": 4, "minute": 40}
